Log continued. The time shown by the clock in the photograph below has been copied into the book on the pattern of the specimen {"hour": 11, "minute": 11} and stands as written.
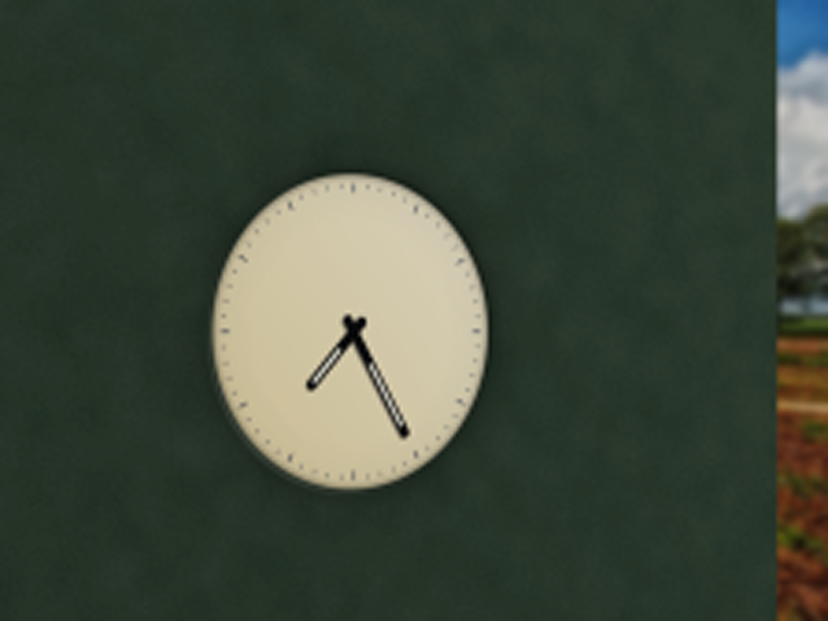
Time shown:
{"hour": 7, "minute": 25}
